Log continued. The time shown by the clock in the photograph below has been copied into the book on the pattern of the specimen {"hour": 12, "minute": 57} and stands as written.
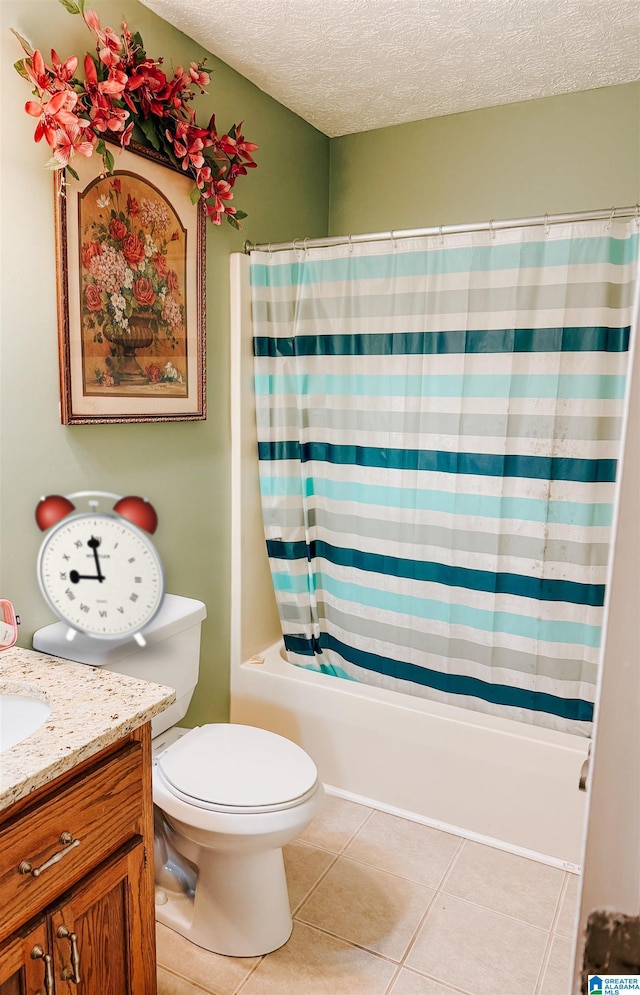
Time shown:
{"hour": 8, "minute": 59}
